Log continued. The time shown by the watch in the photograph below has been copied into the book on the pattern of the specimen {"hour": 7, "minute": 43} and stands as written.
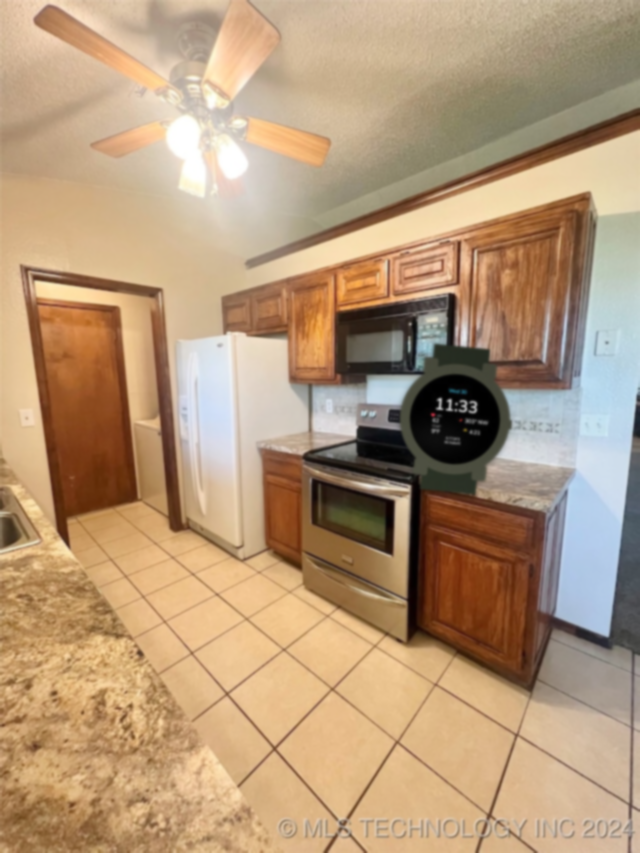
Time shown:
{"hour": 11, "minute": 33}
